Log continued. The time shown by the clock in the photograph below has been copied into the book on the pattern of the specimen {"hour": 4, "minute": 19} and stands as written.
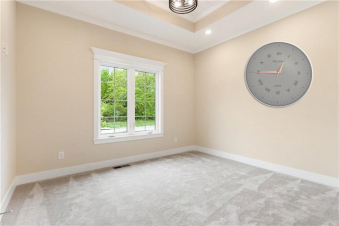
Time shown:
{"hour": 12, "minute": 45}
